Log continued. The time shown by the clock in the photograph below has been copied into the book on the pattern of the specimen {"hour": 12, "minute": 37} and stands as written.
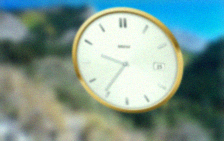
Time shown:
{"hour": 9, "minute": 36}
